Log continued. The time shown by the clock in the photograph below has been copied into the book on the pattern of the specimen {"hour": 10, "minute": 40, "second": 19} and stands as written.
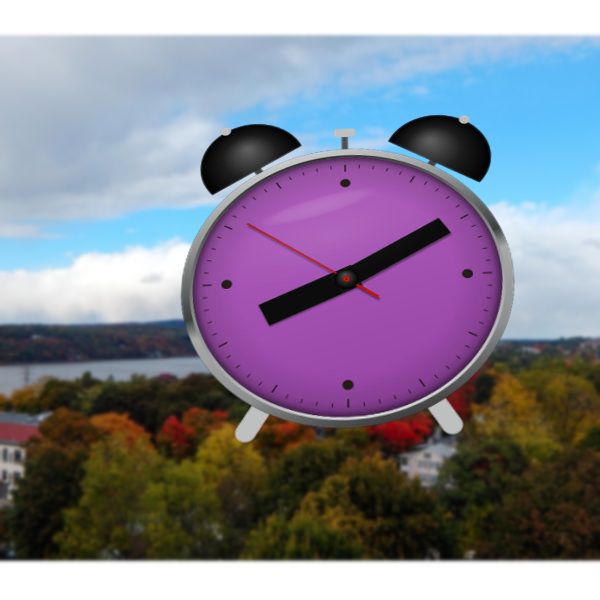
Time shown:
{"hour": 8, "minute": 9, "second": 51}
